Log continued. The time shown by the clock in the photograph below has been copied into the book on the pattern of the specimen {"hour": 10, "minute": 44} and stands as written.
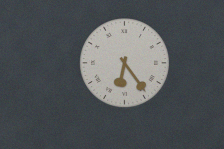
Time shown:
{"hour": 6, "minute": 24}
